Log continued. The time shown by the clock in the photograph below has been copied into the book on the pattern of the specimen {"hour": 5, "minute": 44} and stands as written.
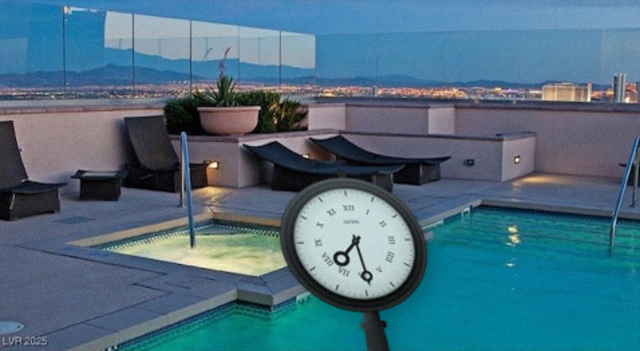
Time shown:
{"hour": 7, "minute": 29}
